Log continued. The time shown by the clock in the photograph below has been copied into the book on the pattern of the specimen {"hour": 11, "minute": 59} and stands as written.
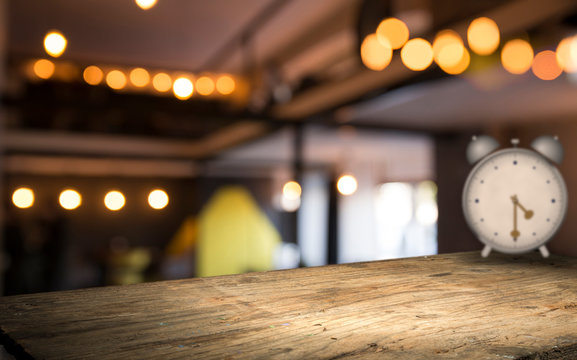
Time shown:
{"hour": 4, "minute": 30}
